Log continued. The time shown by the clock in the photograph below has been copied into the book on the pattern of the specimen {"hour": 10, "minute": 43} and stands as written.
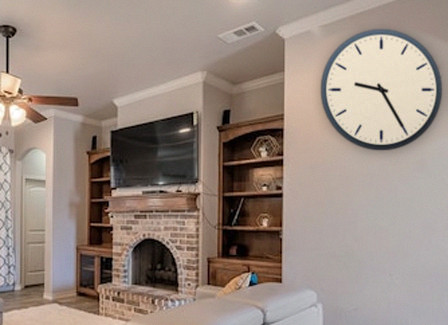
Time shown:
{"hour": 9, "minute": 25}
